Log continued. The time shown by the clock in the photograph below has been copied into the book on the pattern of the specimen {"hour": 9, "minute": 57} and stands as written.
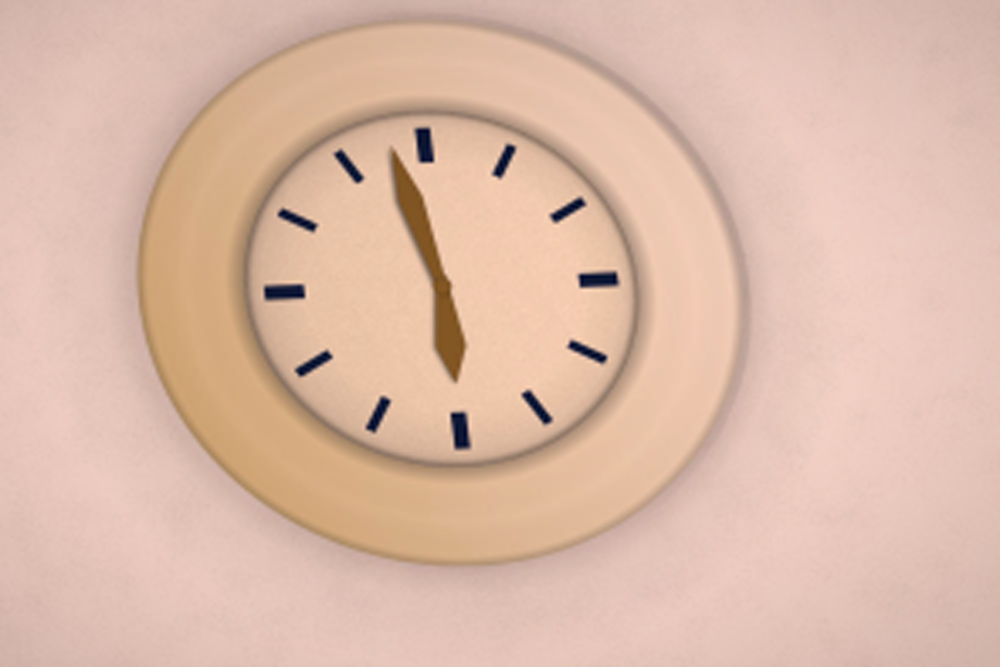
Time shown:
{"hour": 5, "minute": 58}
